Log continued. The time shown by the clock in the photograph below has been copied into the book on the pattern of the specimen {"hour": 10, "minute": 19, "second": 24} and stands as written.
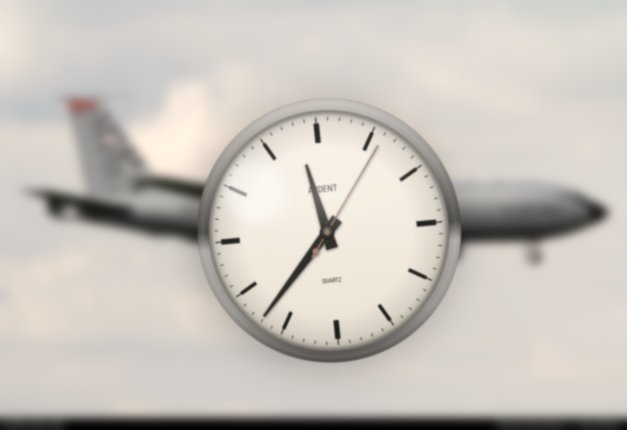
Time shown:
{"hour": 11, "minute": 37, "second": 6}
